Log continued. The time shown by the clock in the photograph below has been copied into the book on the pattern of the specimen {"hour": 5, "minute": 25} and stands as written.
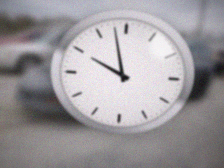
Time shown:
{"hour": 9, "minute": 58}
